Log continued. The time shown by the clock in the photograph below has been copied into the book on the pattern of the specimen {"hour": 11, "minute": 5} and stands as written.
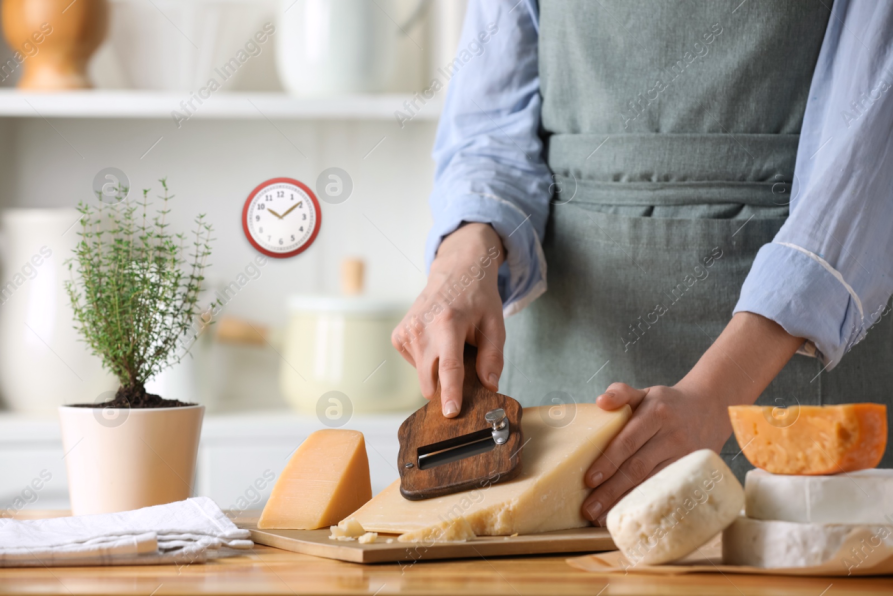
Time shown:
{"hour": 10, "minute": 9}
